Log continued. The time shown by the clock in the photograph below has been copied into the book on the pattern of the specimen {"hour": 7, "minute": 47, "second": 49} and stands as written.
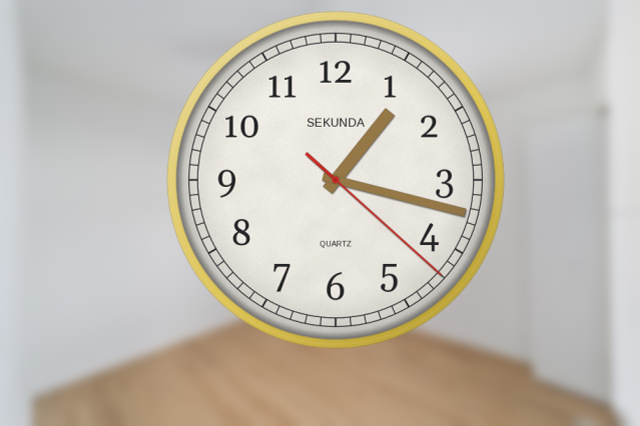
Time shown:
{"hour": 1, "minute": 17, "second": 22}
